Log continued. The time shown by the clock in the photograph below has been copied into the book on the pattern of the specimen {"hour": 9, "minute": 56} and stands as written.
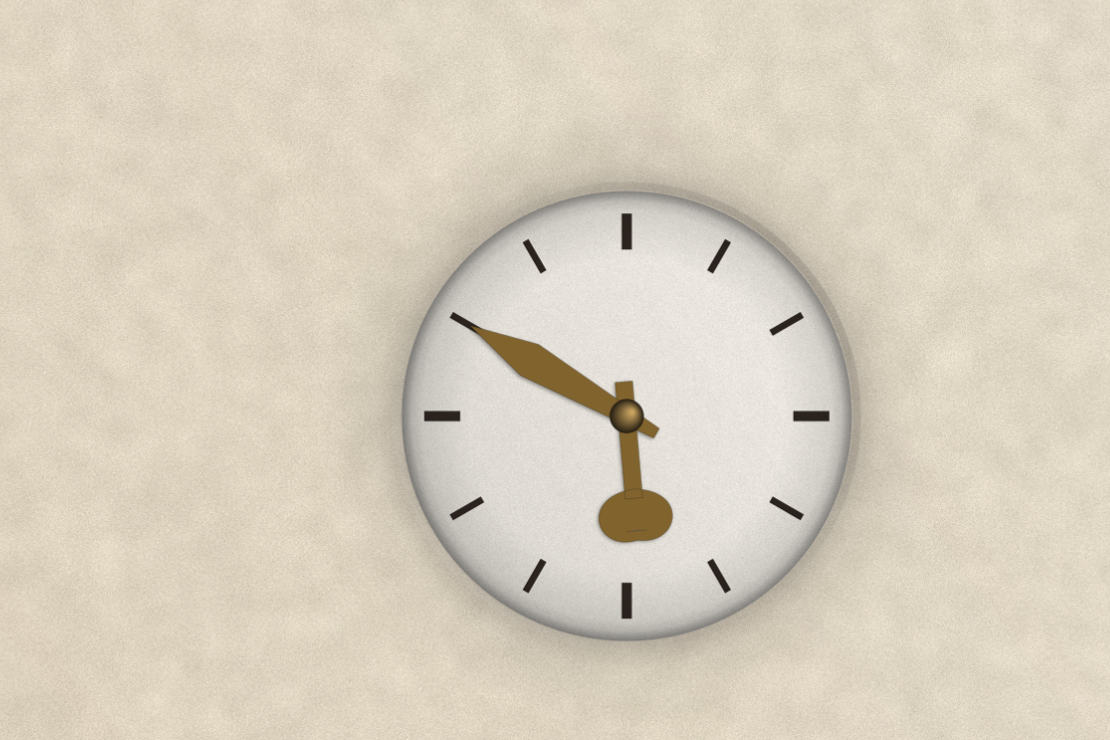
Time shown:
{"hour": 5, "minute": 50}
